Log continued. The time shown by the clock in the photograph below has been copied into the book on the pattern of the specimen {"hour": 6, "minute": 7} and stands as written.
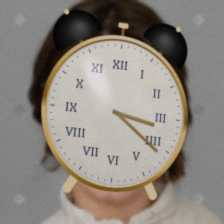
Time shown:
{"hour": 3, "minute": 21}
